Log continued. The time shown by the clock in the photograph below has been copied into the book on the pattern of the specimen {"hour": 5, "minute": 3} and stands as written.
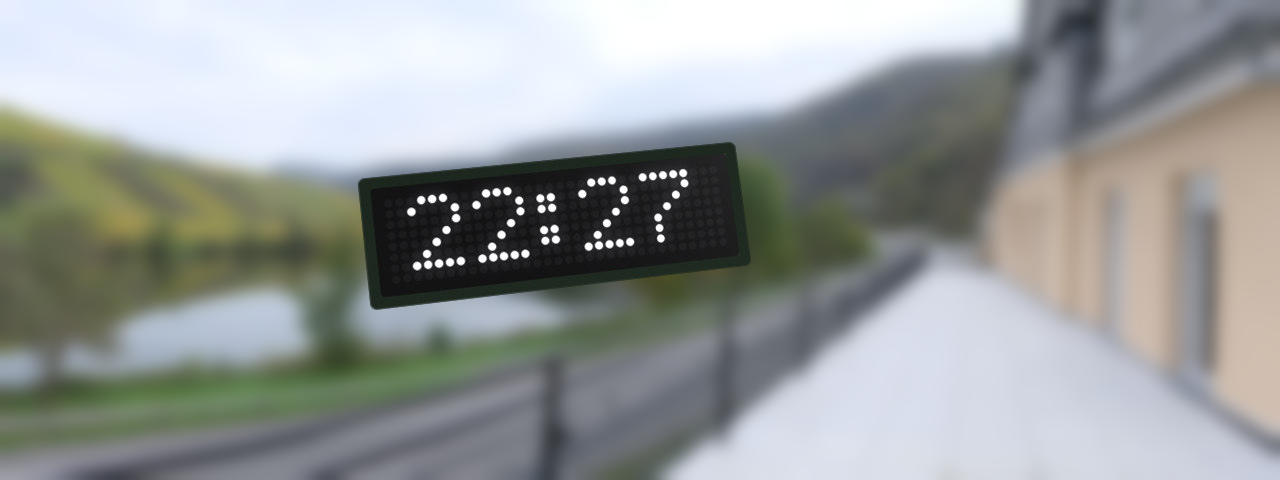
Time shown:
{"hour": 22, "minute": 27}
